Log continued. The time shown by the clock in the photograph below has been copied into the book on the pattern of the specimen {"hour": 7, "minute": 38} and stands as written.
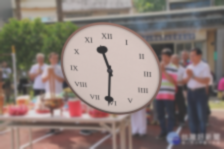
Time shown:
{"hour": 11, "minute": 31}
